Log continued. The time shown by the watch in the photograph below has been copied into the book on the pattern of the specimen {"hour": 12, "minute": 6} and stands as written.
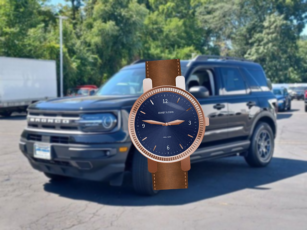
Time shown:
{"hour": 2, "minute": 47}
